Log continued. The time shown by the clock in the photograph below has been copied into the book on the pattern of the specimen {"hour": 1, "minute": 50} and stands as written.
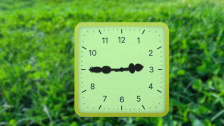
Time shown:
{"hour": 2, "minute": 45}
